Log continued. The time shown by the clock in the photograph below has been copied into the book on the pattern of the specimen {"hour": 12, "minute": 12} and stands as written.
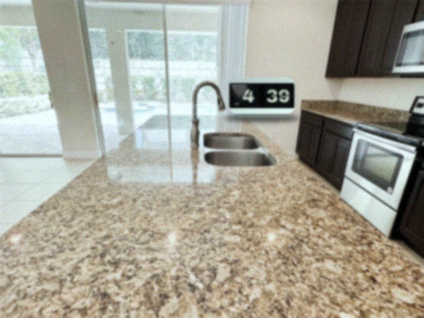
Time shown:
{"hour": 4, "minute": 39}
